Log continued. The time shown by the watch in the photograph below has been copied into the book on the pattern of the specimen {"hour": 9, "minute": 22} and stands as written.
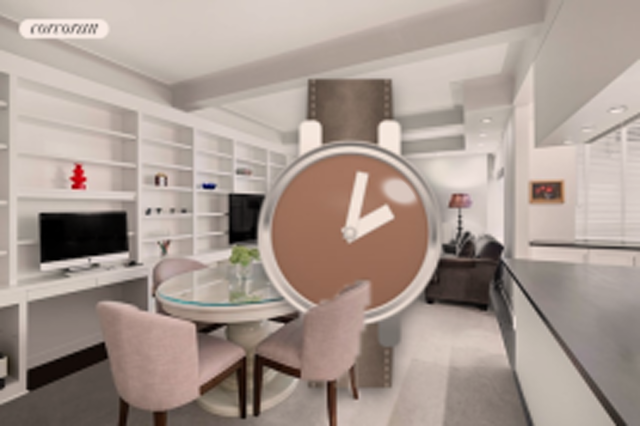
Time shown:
{"hour": 2, "minute": 2}
